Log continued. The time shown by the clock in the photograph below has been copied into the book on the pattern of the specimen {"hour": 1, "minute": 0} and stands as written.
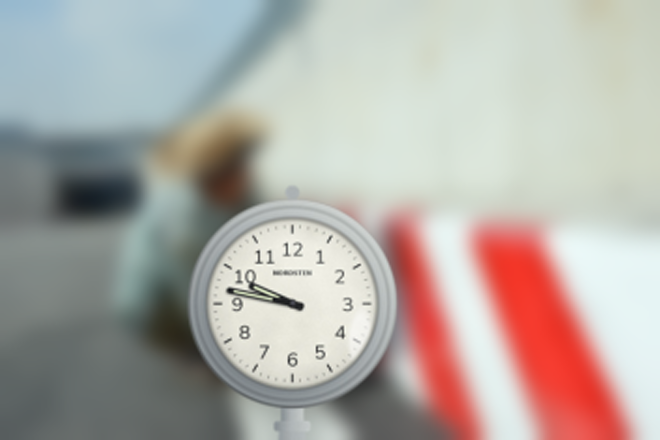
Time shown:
{"hour": 9, "minute": 47}
